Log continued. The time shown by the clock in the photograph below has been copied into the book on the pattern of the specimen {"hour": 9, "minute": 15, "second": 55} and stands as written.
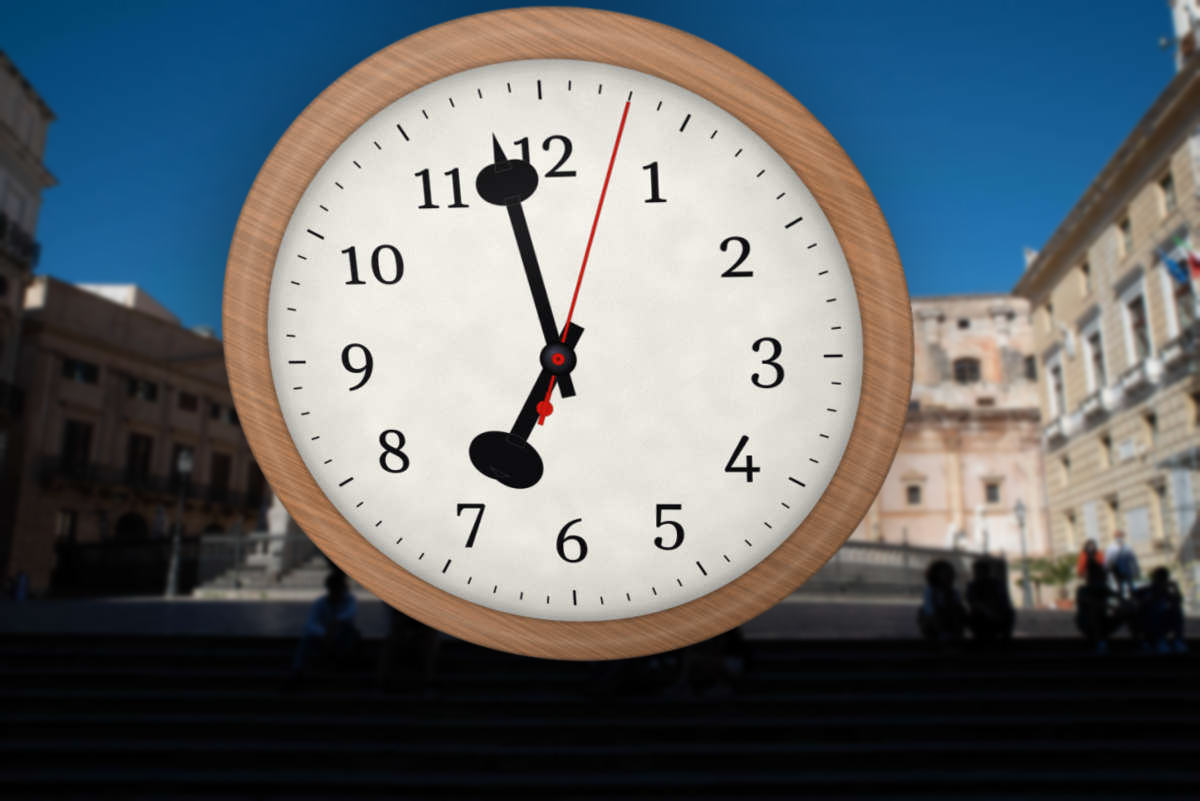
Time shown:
{"hour": 6, "minute": 58, "second": 3}
